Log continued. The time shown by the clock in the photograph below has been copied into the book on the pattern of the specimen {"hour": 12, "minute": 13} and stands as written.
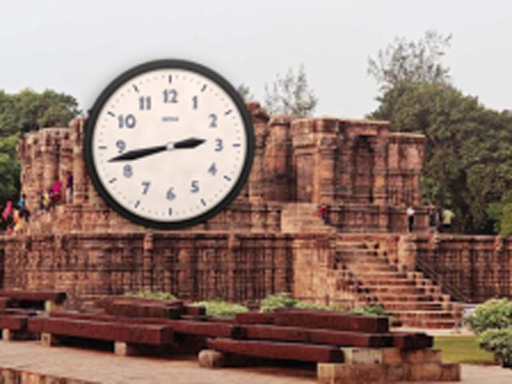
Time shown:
{"hour": 2, "minute": 43}
